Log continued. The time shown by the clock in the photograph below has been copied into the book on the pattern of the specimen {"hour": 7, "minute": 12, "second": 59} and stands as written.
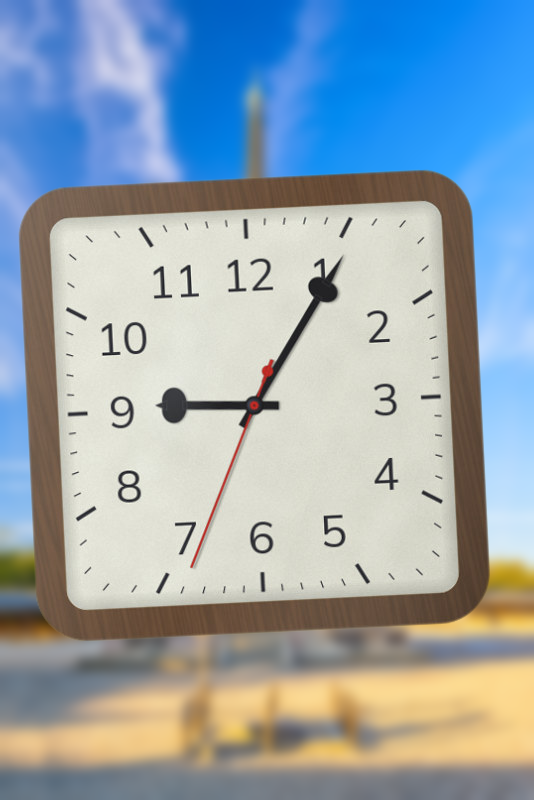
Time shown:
{"hour": 9, "minute": 5, "second": 34}
